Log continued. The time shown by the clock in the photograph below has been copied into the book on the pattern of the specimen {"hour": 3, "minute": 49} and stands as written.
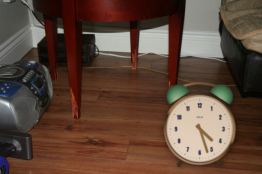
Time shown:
{"hour": 4, "minute": 27}
